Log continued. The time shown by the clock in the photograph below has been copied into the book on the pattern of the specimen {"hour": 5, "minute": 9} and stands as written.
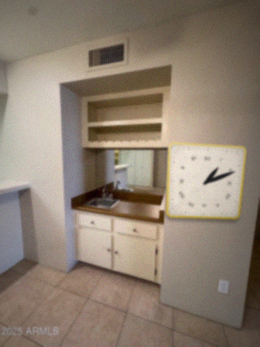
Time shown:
{"hour": 1, "minute": 11}
